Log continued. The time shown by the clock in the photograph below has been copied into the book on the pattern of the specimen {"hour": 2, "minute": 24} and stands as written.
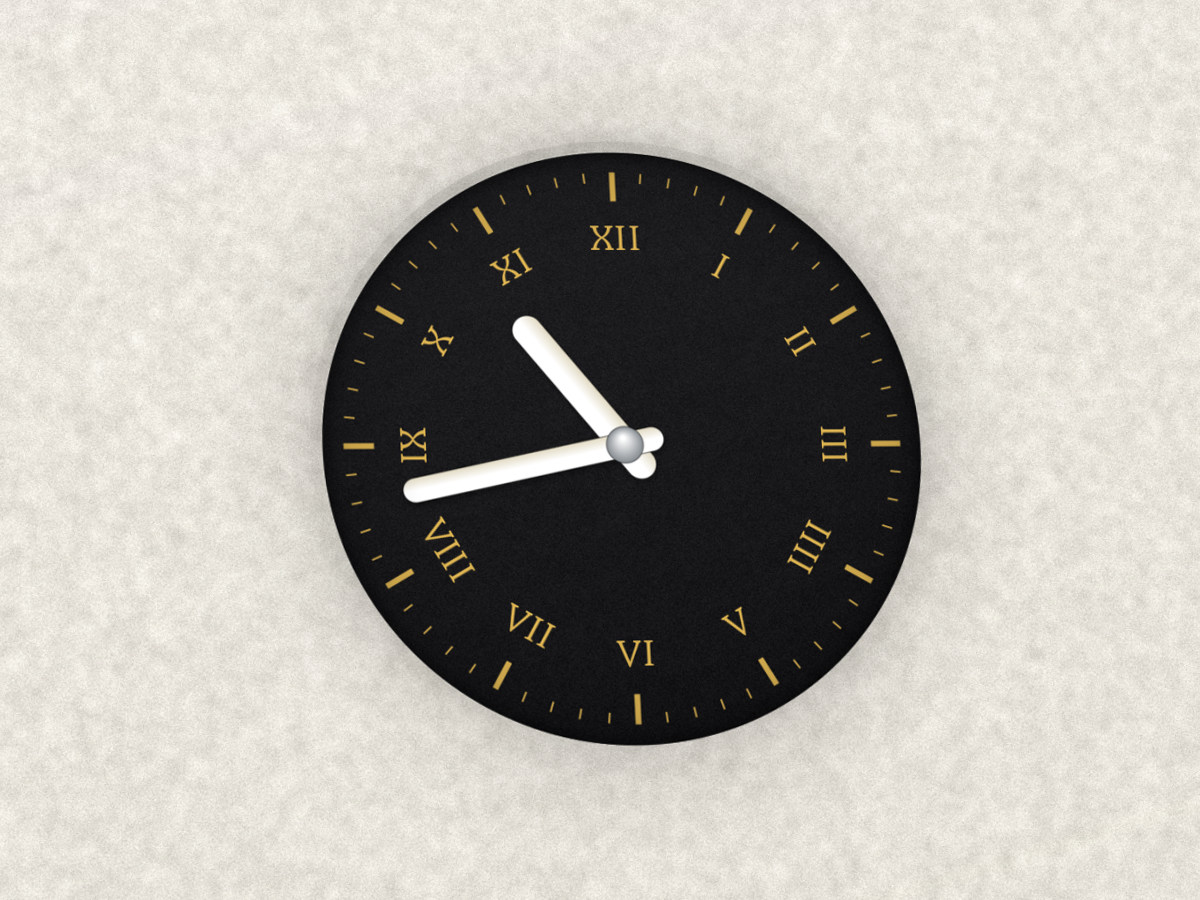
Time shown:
{"hour": 10, "minute": 43}
